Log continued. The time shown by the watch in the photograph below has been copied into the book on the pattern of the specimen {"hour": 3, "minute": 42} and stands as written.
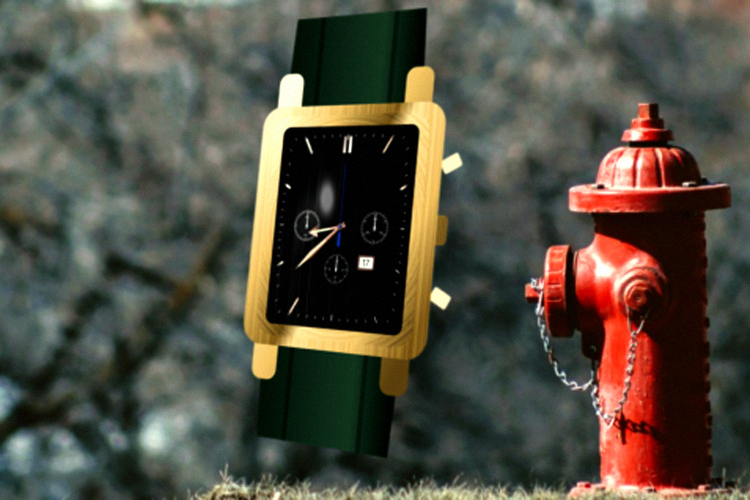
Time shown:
{"hour": 8, "minute": 38}
